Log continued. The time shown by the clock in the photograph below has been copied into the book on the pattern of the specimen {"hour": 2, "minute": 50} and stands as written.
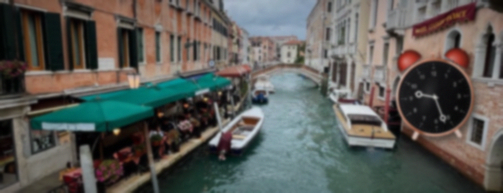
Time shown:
{"hour": 9, "minute": 27}
